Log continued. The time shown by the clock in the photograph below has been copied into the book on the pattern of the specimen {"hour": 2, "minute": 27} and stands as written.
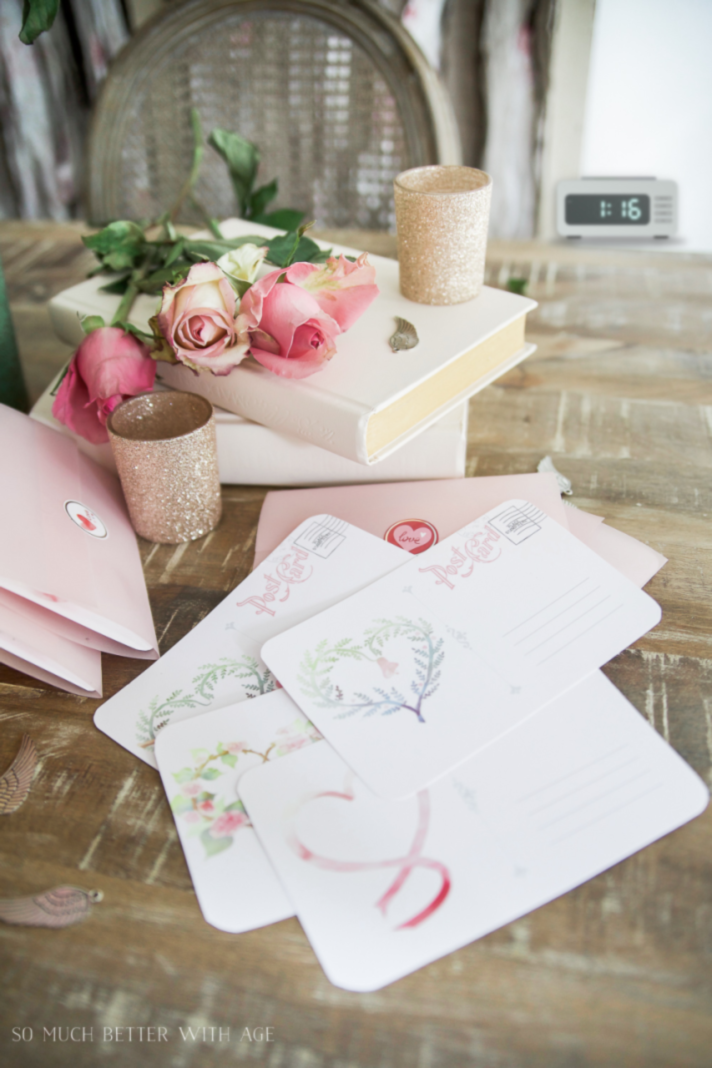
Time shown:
{"hour": 1, "minute": 16}
